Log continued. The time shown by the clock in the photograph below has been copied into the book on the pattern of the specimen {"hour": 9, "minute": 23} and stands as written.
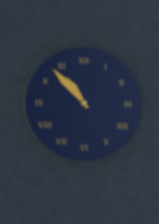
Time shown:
{"hour": 10, "minute": 53}
